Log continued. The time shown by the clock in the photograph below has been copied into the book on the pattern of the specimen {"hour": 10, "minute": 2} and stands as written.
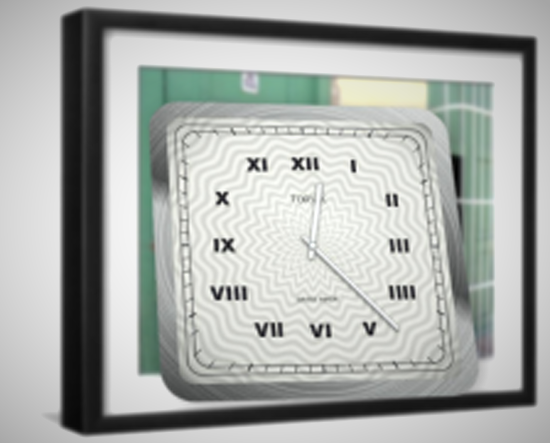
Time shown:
{"hour": 12, "minute": 23}
